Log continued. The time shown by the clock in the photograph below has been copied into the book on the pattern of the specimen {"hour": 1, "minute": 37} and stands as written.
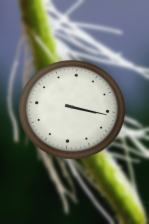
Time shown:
{"hour": 3, "minute": 16}
